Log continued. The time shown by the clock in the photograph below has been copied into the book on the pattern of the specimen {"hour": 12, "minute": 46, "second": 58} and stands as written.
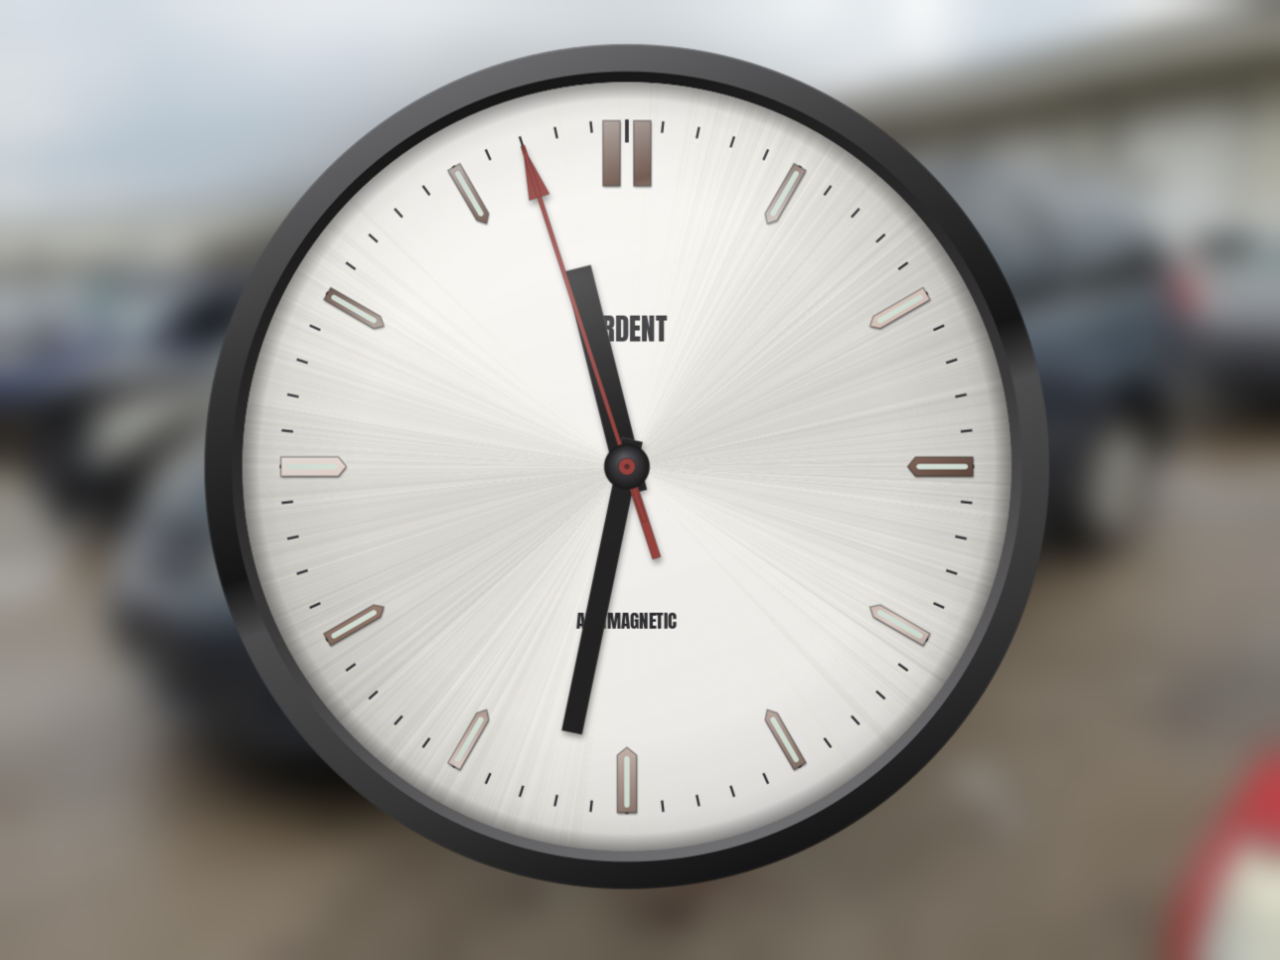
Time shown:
{"hour": 11, "minute": 31, "second": 57}
